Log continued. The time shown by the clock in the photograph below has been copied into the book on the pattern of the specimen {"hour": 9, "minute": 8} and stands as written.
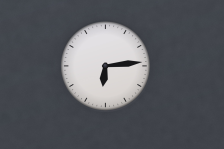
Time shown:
{"hour": 6, "minute": 14}
